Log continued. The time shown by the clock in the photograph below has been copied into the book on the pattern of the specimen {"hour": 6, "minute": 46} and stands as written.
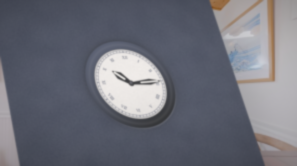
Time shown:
{"hour": 10, "minute": 14}
